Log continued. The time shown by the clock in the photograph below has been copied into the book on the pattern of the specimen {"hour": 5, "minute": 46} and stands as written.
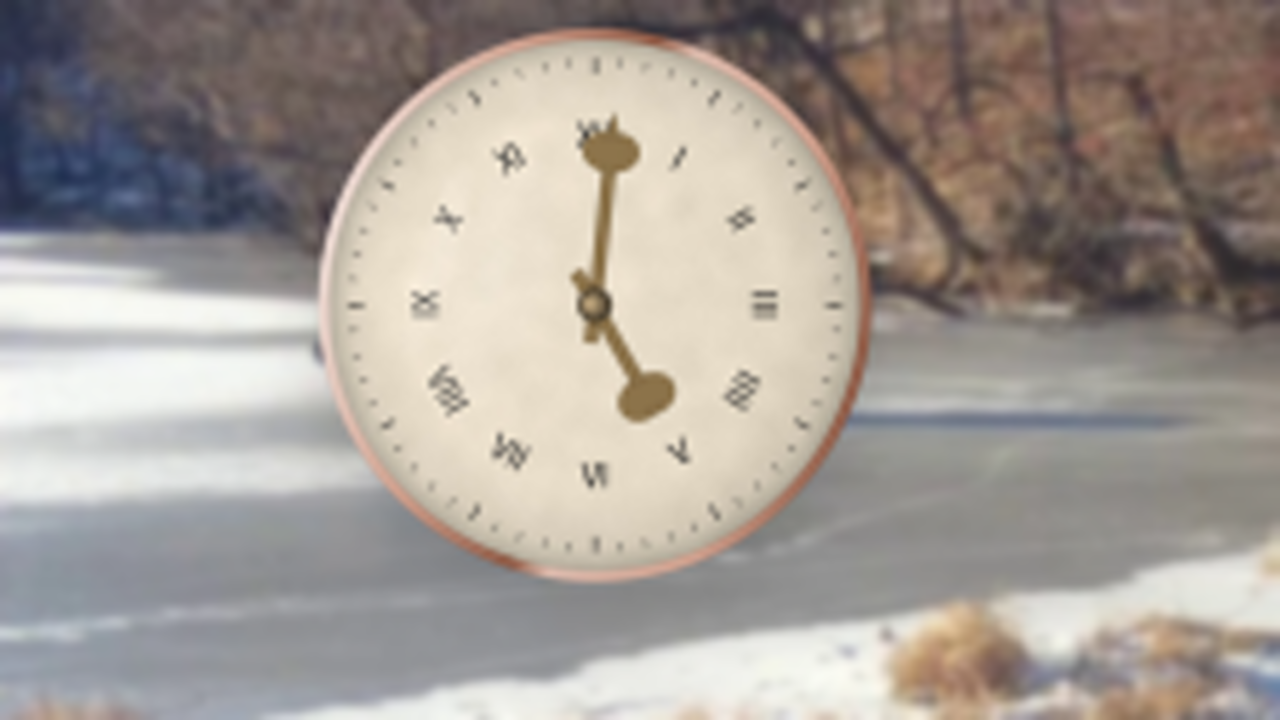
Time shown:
{"hour": 5, "minute": 1}
